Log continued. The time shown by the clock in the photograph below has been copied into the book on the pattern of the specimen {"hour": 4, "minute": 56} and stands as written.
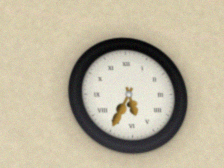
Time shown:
{"hour": 5, "minute": 35}
